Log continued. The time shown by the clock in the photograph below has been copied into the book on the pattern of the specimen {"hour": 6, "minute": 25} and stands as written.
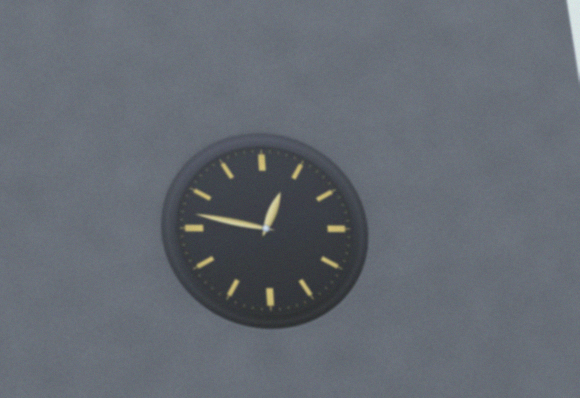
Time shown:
{"hour": 12, "minute": 47}
